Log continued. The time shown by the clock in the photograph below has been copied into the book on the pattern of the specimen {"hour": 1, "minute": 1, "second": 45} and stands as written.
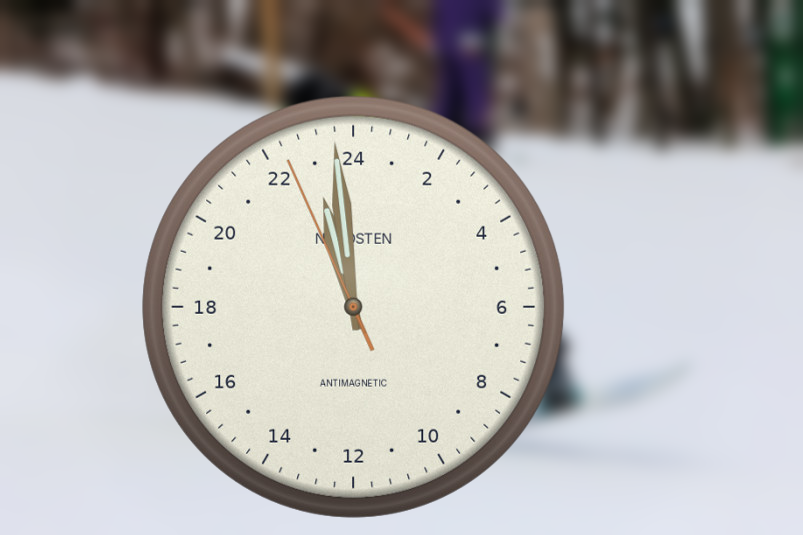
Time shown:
{"hour": 22, "minute": 58, "second": 56}
